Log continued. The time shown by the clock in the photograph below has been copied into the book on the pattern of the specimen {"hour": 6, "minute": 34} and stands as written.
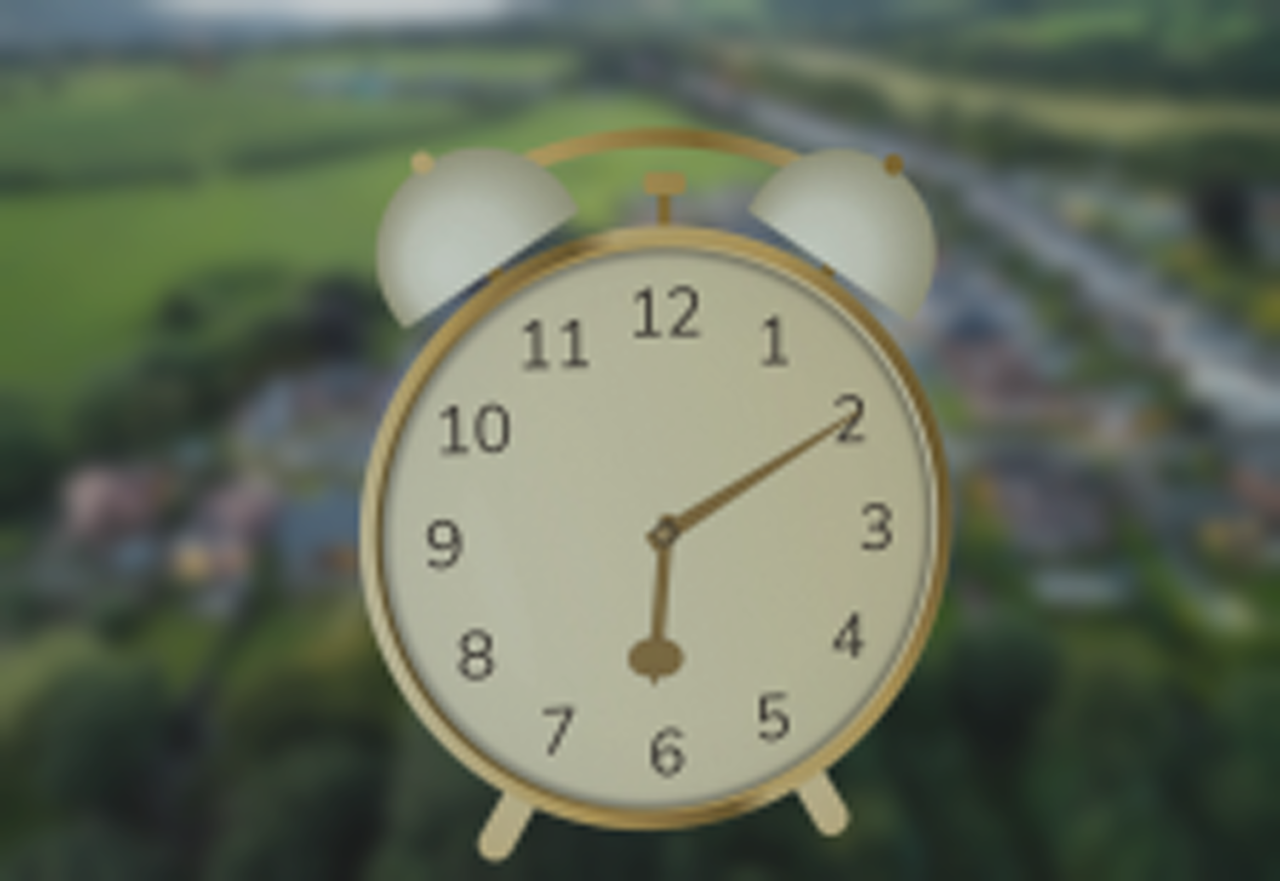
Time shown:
{"hour": 6, "minute": 10}
